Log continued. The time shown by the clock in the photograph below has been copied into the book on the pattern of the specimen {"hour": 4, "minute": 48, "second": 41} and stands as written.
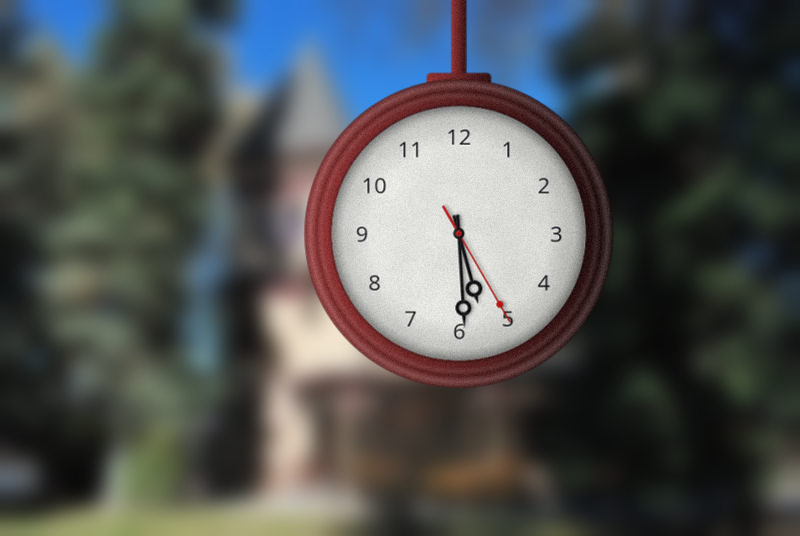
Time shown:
{"hour": 5, "minute": 29, "second": 25}
